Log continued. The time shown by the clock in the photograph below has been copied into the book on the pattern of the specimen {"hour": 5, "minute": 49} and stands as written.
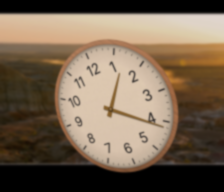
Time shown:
{"hour": 1, "minute": 21}
